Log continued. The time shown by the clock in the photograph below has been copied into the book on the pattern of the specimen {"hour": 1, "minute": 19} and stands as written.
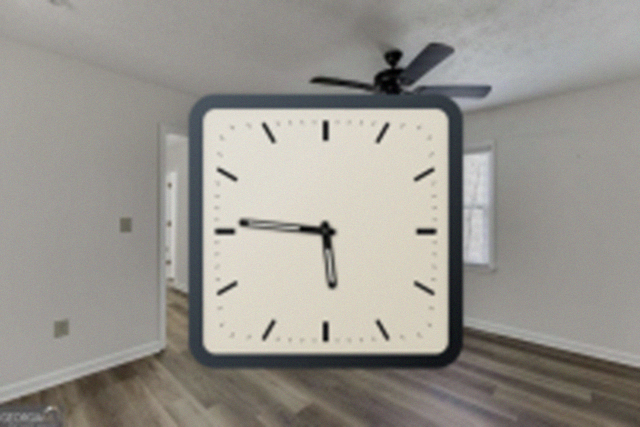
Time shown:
{"hour": 5, "minute": 46}
